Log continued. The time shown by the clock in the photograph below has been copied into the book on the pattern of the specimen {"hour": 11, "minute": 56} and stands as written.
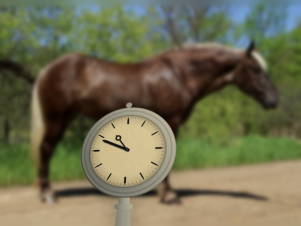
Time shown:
{"hour": 10, "minute": 49}
